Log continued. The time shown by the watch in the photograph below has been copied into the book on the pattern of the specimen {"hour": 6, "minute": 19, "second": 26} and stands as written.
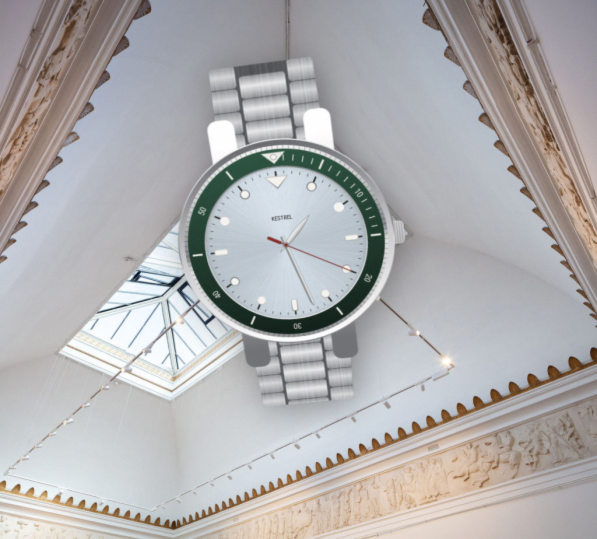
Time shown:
{"hour": 1, "minute": 27, "second": 20}
